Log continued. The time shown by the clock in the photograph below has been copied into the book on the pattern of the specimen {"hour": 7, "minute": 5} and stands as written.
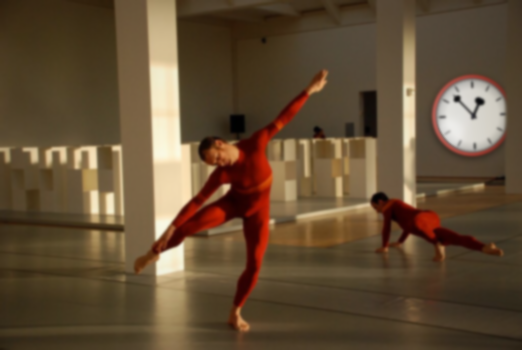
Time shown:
{"hour": 12, "minute": 53}
